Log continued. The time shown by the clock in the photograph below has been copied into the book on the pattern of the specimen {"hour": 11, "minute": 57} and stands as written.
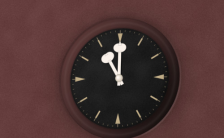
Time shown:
{"hour": 11, "minute": 0}
